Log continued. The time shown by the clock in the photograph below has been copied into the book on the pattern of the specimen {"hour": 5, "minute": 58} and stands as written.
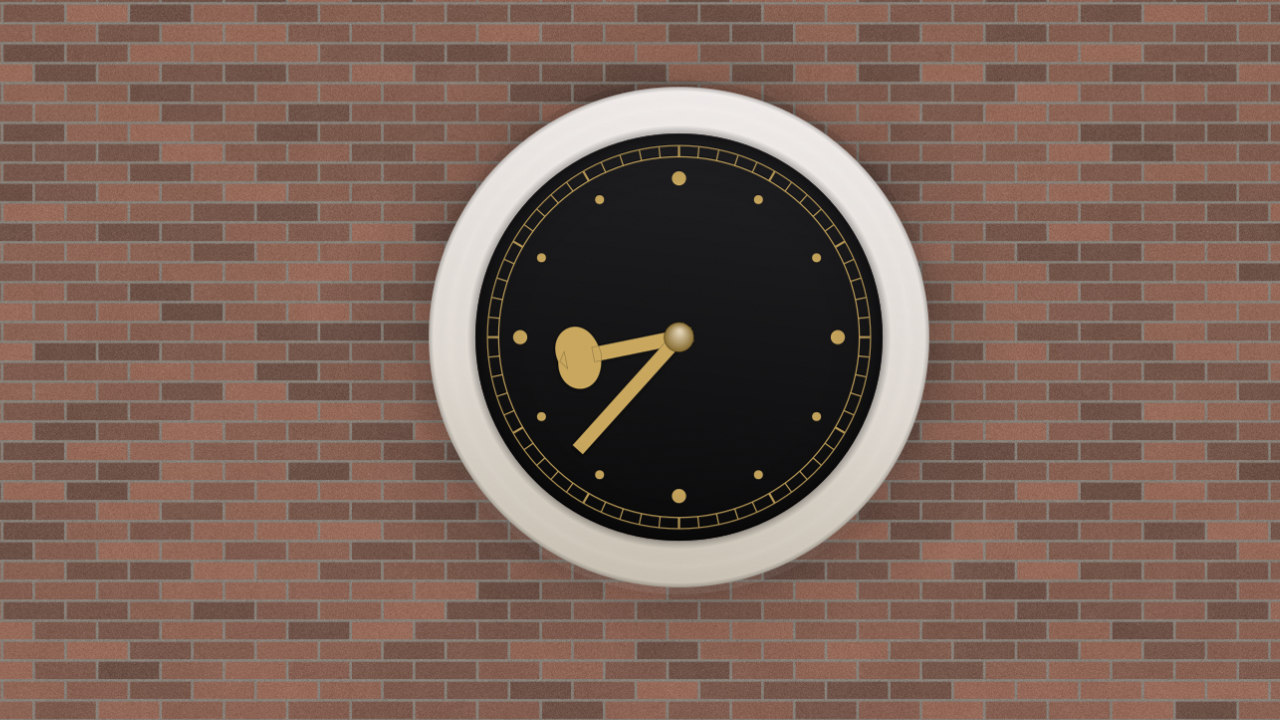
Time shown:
{"hour": 8, "minute": 37}
